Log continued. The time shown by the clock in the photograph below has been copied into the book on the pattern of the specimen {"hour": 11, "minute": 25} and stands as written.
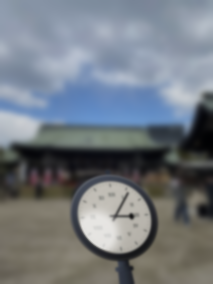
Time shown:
{"hour": 3, "minute": 6}
